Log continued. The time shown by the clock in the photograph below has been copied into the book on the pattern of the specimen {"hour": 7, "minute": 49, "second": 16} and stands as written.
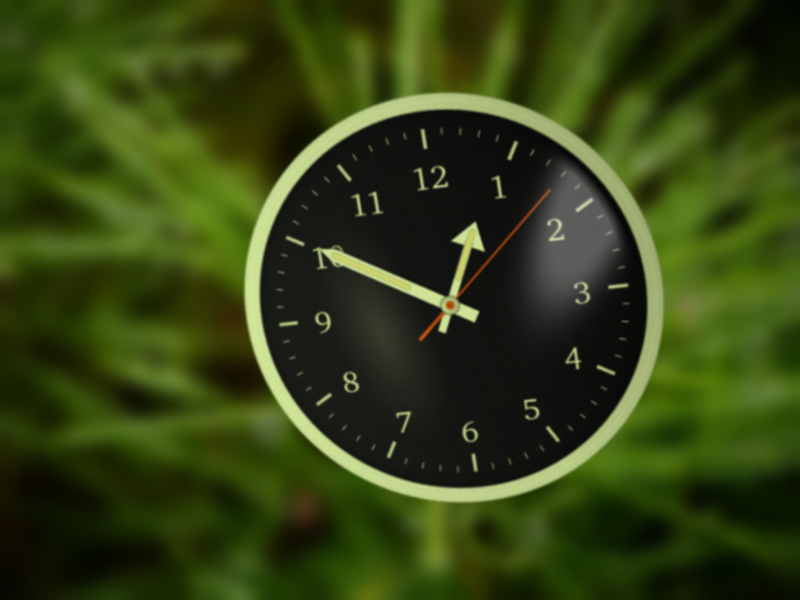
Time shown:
{"hour": 12, "minute": 50, "second": 8}
